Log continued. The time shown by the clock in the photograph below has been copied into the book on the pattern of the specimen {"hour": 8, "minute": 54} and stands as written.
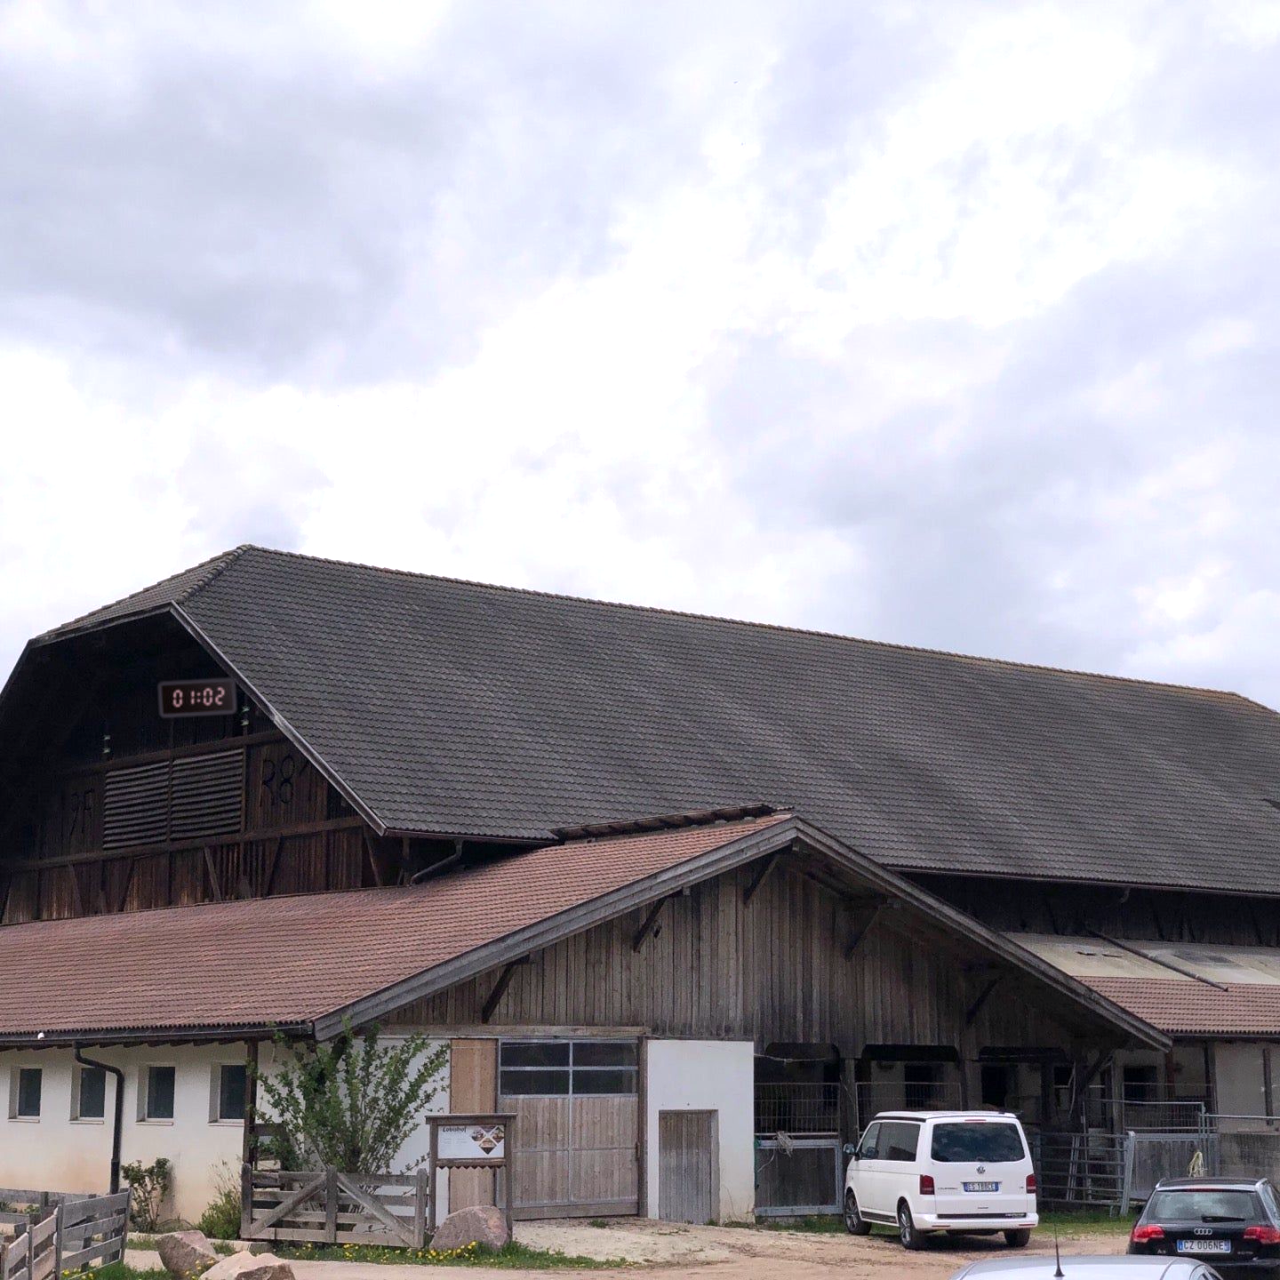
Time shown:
{"hour": 1, "minute": 2}
